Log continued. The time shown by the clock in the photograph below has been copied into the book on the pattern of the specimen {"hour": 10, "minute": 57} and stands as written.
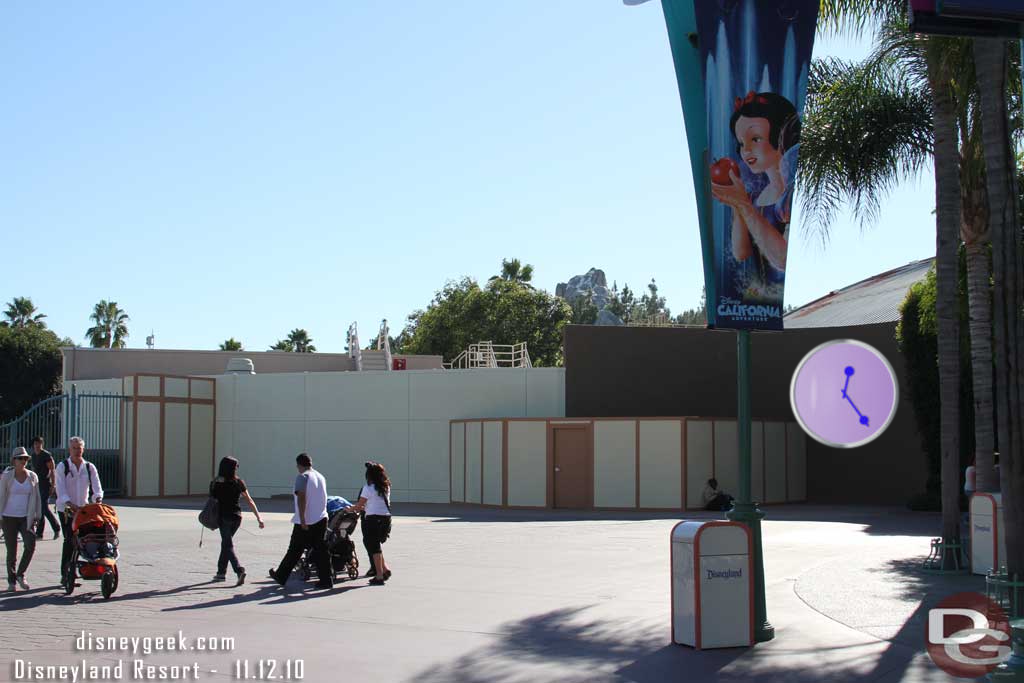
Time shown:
{"hour": 12, "minute": 24}
